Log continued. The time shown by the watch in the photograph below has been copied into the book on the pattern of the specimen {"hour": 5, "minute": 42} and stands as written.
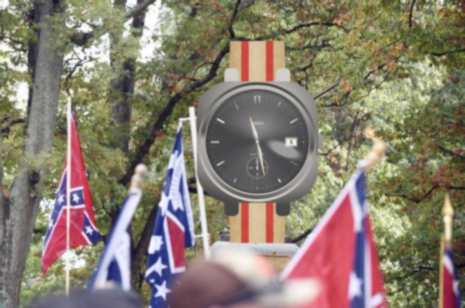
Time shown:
{"hour": 11, "minute": 28}
